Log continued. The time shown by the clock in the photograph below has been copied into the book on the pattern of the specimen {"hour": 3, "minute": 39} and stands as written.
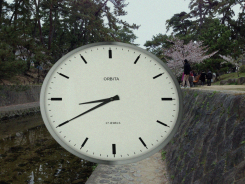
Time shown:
{"hour": 8, "minute": 40}
